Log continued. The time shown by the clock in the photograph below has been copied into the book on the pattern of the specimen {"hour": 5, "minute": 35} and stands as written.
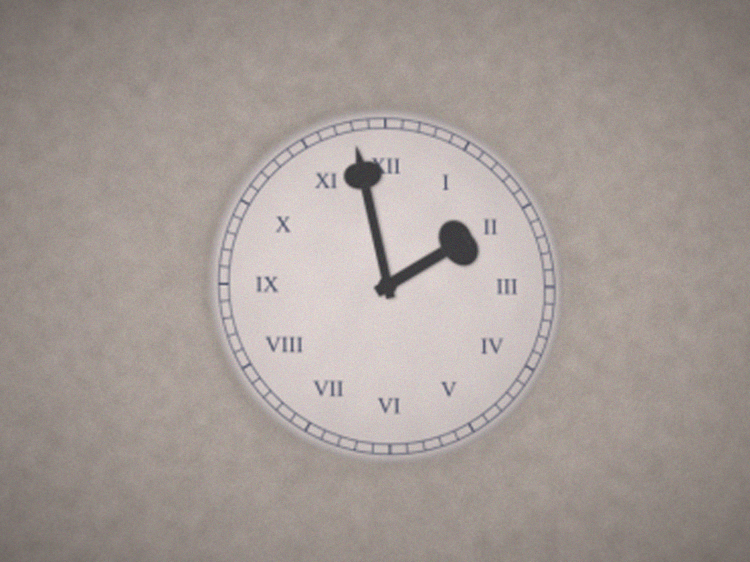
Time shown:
{"hour": 1, "minute": 58}
